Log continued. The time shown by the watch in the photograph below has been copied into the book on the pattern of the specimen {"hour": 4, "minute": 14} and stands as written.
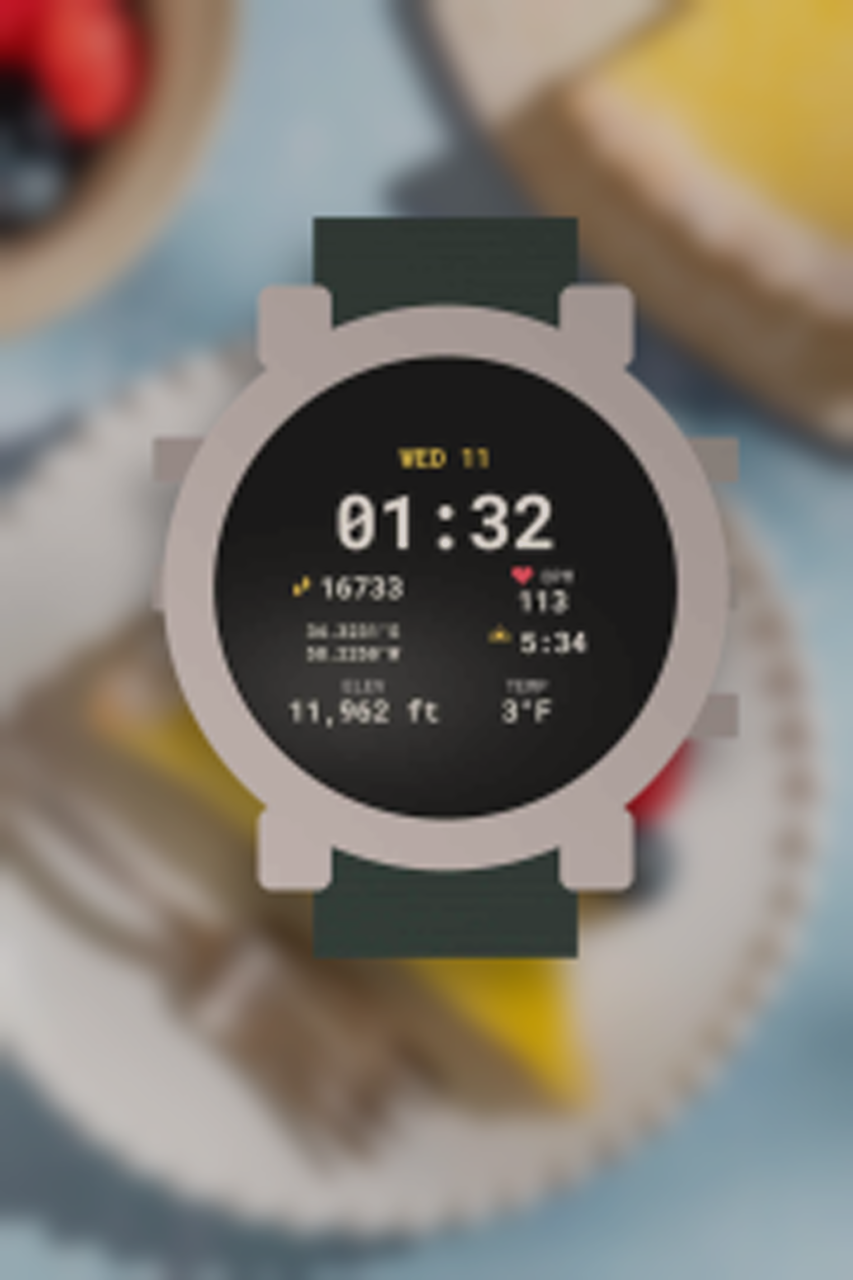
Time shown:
{"hour": 1, "minute": 32}
